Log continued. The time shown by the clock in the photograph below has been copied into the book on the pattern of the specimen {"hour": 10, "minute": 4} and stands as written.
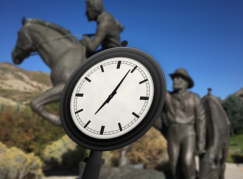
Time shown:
{"hour": 7, "minute": 4}
